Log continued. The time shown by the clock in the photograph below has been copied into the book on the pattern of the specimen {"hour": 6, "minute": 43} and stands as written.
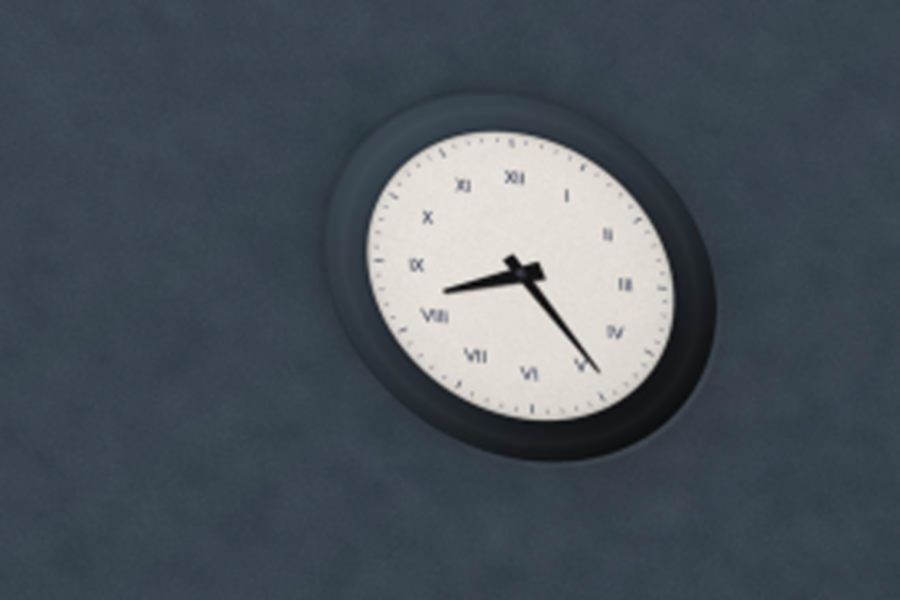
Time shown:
{"hour": 8, "minute": 24}
